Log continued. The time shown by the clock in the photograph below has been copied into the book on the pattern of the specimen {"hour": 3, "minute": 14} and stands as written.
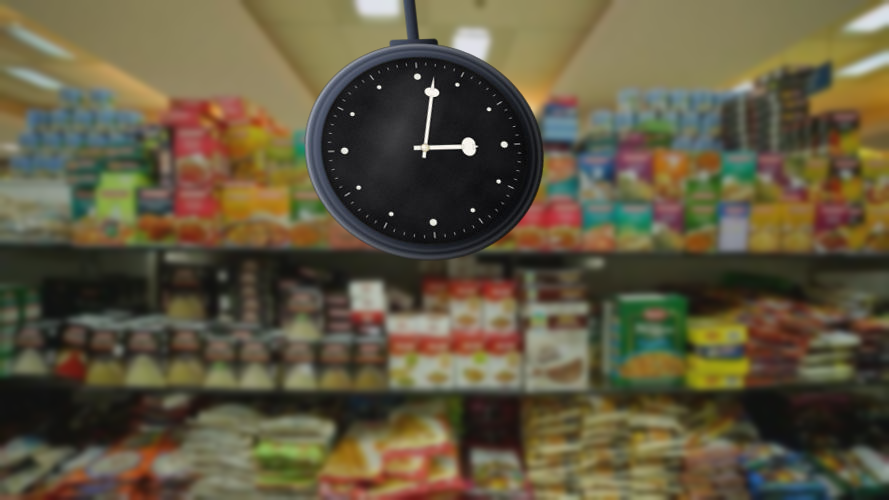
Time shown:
{"hour": 3, "minute": 2}
